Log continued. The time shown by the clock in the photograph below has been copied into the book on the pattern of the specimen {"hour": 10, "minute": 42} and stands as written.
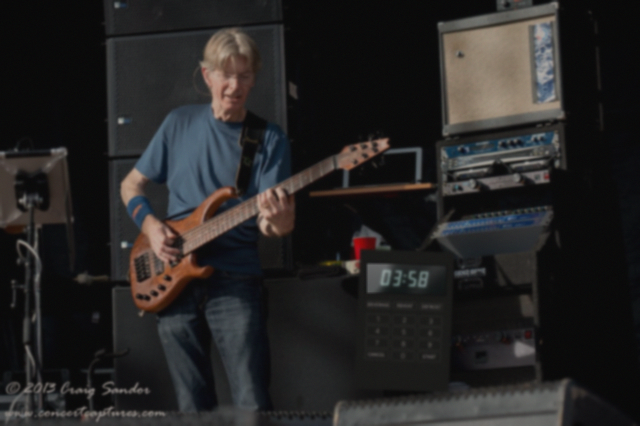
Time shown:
{"hour": 3, "minute": 58}
